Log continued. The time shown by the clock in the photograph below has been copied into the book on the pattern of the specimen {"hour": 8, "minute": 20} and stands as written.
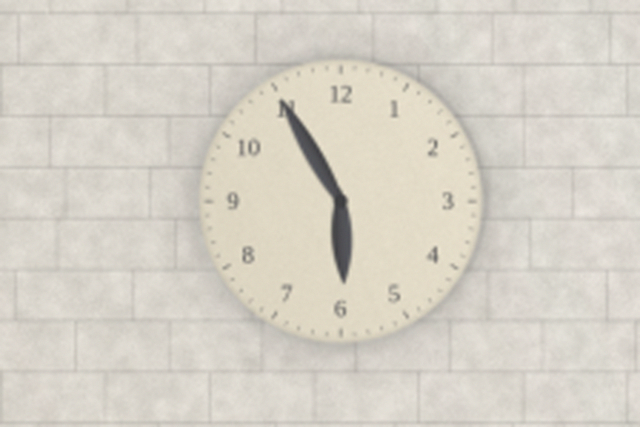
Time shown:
{"hour": 5, "minute": 55}
